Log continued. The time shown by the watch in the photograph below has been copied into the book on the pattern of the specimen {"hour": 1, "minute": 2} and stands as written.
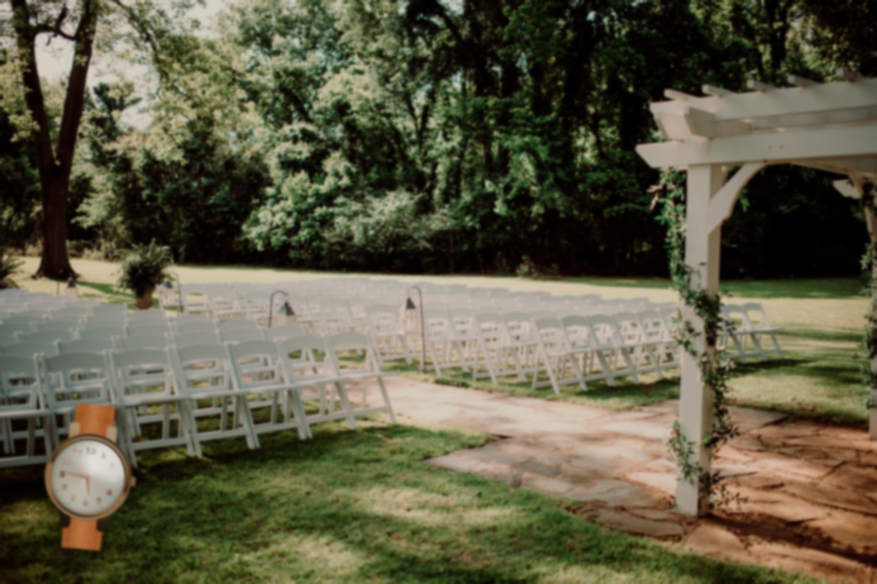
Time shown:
{"hour": 5, "minute": 46}
